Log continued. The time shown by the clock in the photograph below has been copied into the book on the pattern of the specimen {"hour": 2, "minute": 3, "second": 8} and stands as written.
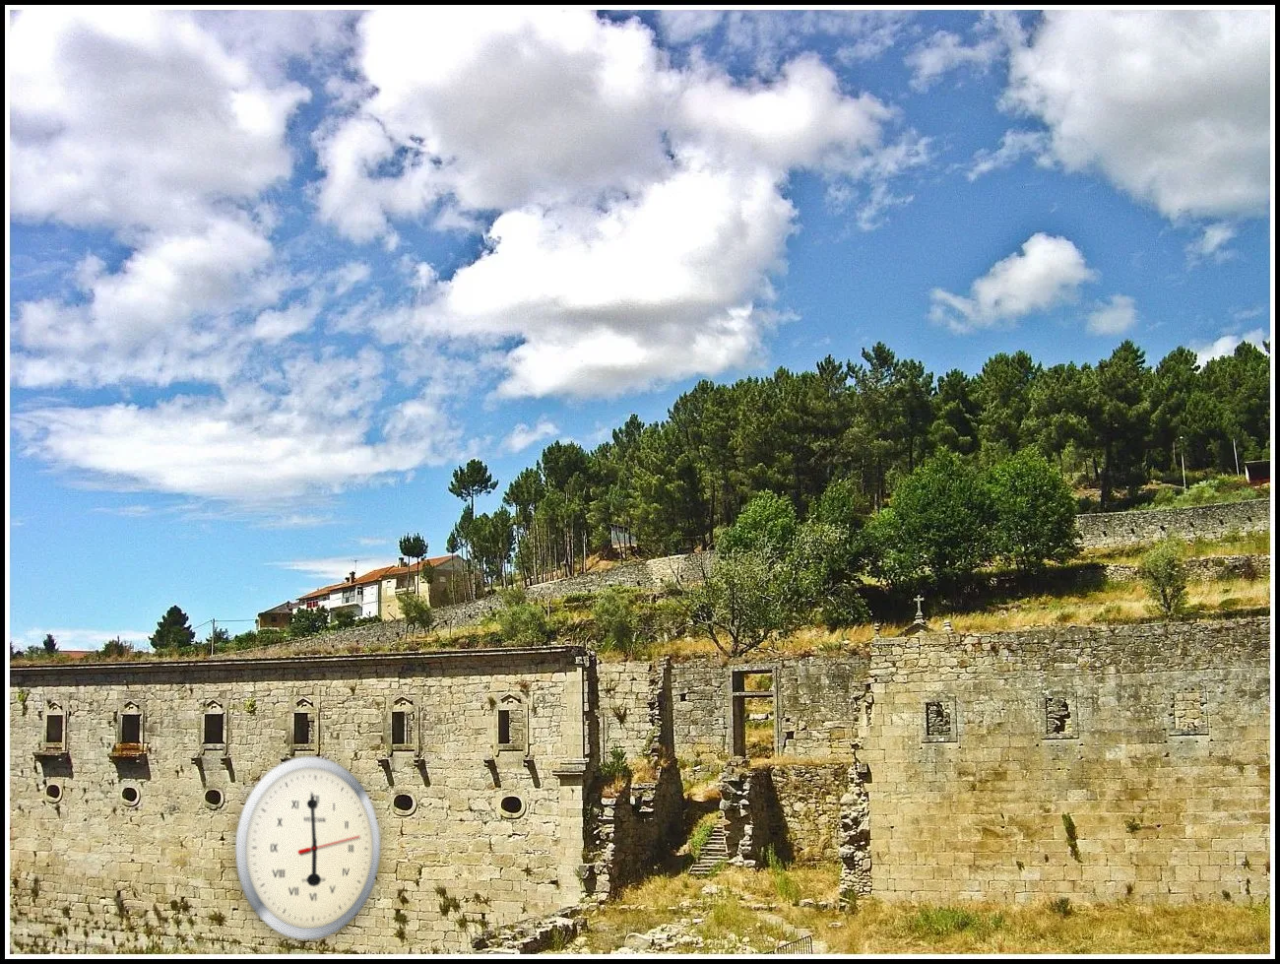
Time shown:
{"hour": 5, "minute": 59, "second": 13}
